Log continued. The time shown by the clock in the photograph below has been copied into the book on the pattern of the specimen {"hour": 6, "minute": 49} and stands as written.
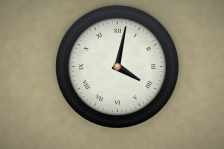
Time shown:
{"hour": 4, "minute": 2}
